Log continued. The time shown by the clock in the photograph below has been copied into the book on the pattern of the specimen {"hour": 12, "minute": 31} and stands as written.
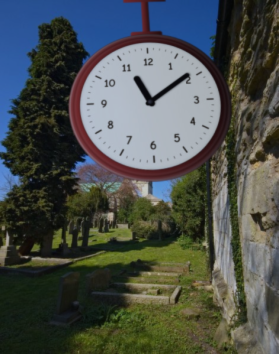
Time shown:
{"hour": 11, "minute": 9}
